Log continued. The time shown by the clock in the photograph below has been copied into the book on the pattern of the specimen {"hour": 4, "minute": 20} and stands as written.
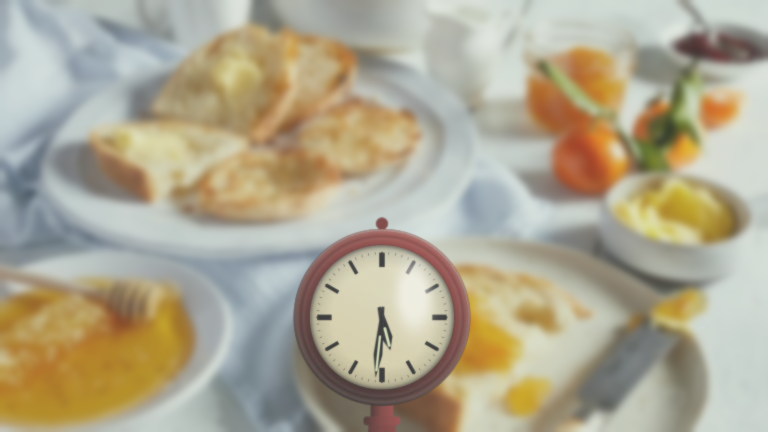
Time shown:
{"hour": 5, "minute": 31}
